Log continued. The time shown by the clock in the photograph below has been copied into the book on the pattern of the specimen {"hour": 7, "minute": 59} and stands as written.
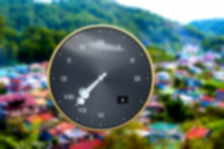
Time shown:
{"hour": 7, "minute": 37}
